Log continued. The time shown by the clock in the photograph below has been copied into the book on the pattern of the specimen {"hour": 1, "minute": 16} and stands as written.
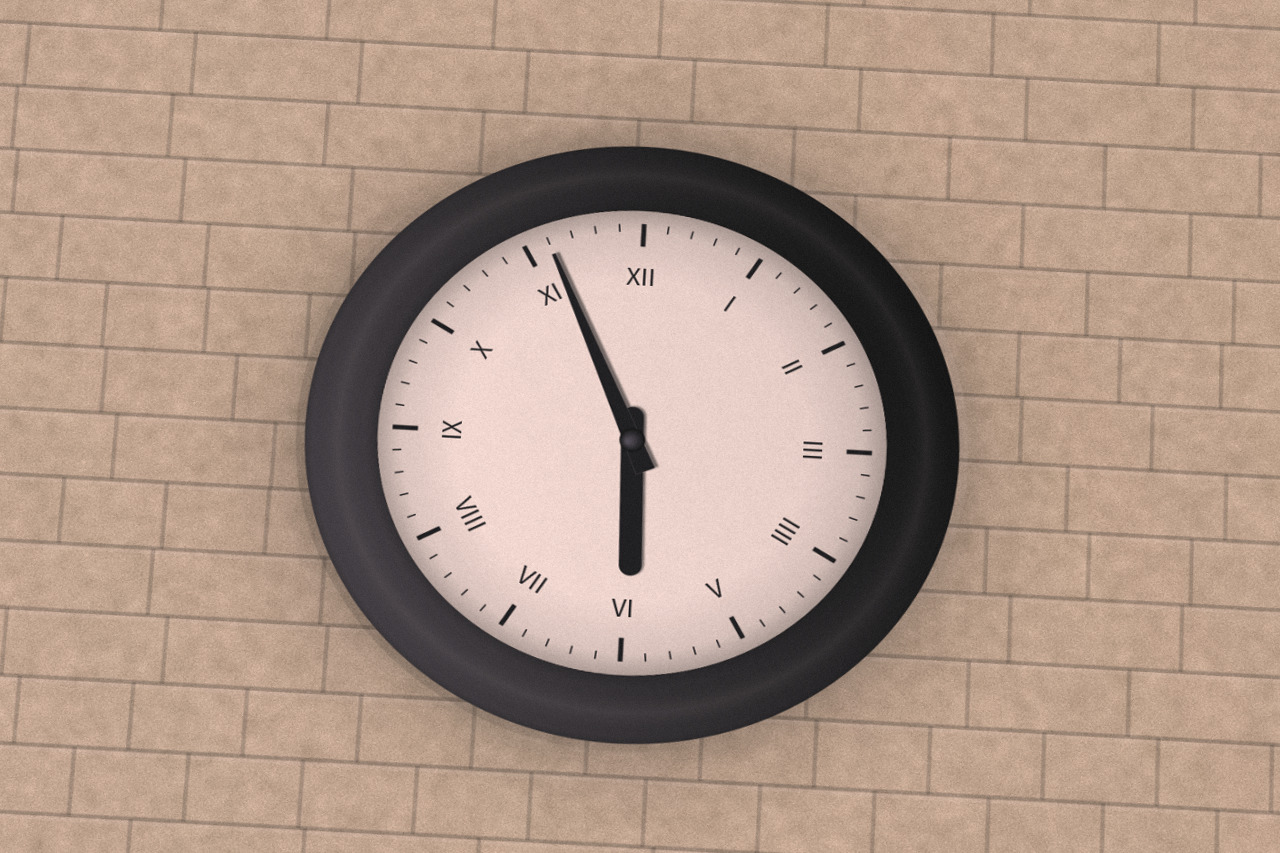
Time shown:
{"hour": 5, "minute": 56}
